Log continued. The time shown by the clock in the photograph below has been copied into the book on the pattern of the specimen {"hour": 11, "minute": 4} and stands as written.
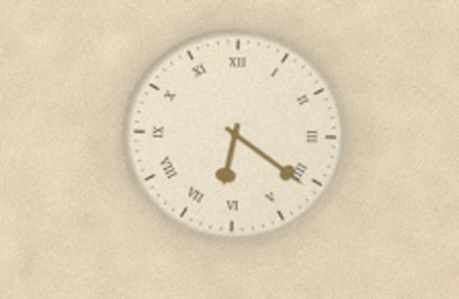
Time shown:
{"hour": 6, "minute": 21}
